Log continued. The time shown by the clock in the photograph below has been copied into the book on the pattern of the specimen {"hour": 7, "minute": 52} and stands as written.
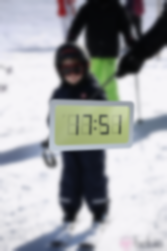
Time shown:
{"hour": 17, "minute": 51}
